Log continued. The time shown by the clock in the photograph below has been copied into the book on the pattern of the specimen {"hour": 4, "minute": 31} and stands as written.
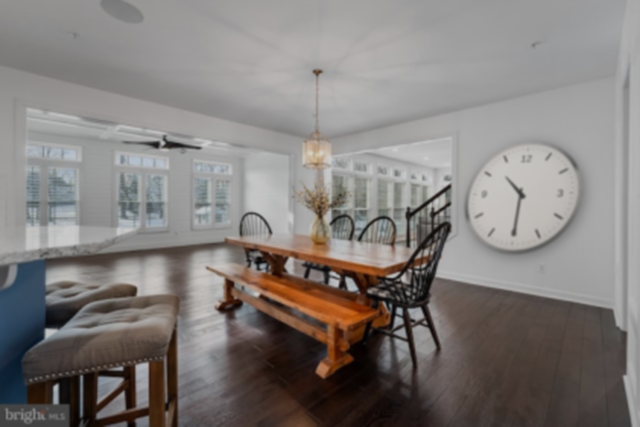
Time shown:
{"hour": 10, "minute": 30}
